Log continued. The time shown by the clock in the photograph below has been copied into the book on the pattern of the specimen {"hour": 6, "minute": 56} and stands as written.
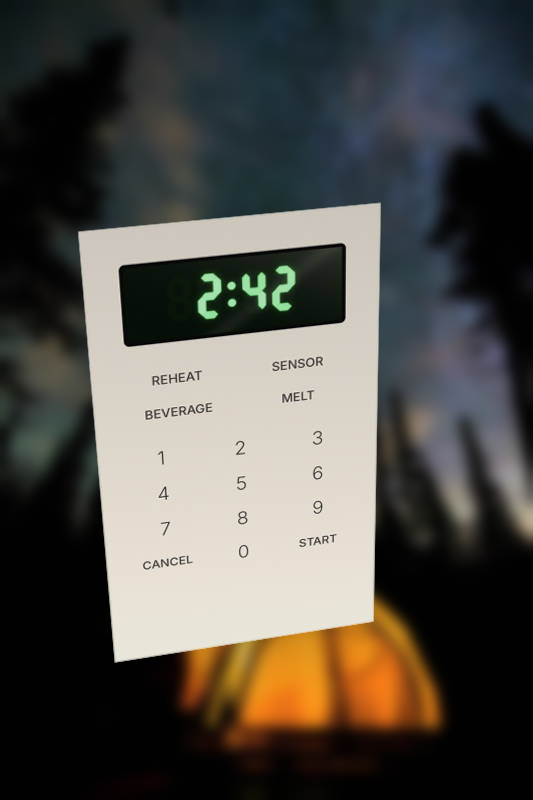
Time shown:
{"hour": 2, "minute": 42}
